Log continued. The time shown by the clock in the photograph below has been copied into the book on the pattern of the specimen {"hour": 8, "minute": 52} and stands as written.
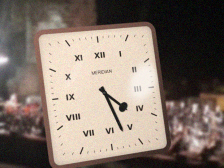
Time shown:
{"hour": 4, "minute": 27}
